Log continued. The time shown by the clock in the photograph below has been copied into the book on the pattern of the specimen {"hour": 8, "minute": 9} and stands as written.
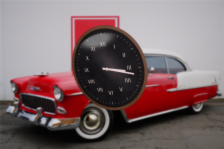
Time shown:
{"hour": 3, "minute": 17}
